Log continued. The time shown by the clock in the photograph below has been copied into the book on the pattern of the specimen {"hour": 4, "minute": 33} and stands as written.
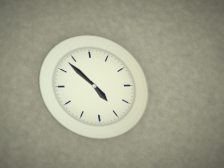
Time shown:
{"hour": 4, "minute": 53}
